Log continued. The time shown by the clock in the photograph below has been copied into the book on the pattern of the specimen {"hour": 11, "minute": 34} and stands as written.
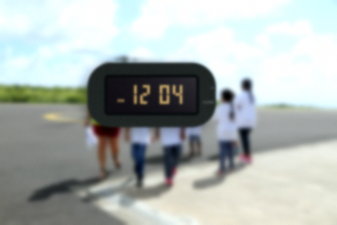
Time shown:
{"hour": 12, "minute": 4}
